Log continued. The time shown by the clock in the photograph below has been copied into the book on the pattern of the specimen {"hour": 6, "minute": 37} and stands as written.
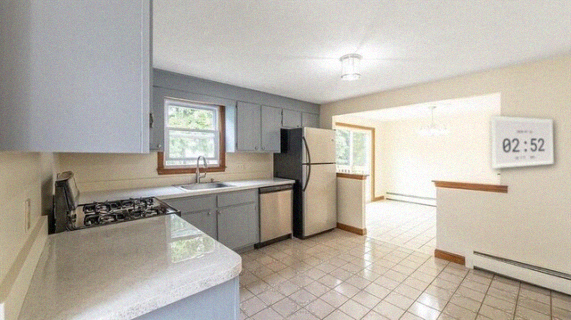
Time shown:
{"hour": 2, "minute": 52}
